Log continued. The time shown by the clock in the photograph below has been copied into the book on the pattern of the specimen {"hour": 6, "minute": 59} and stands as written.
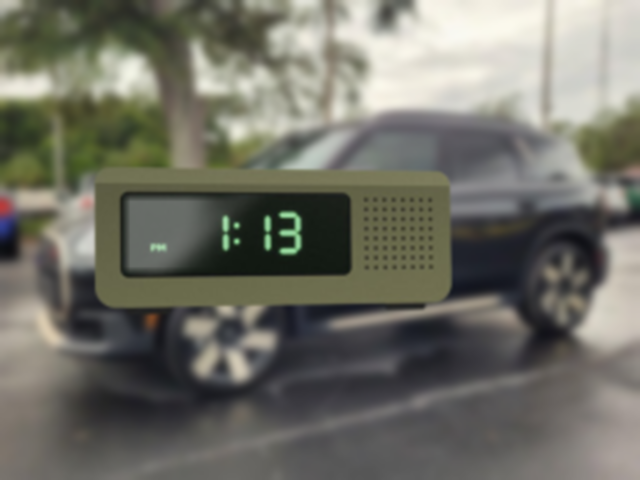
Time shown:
{"hour": 1, "minute": 13}
